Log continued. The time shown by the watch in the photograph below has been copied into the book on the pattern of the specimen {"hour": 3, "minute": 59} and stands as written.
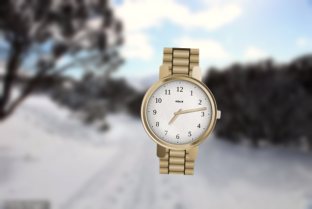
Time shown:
{"hour": 7, "minute": 13}
